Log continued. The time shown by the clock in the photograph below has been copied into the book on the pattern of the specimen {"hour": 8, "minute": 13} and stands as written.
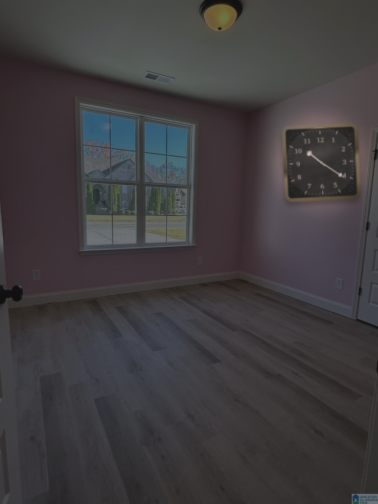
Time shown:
{"hour": 10, "minute": 21}
